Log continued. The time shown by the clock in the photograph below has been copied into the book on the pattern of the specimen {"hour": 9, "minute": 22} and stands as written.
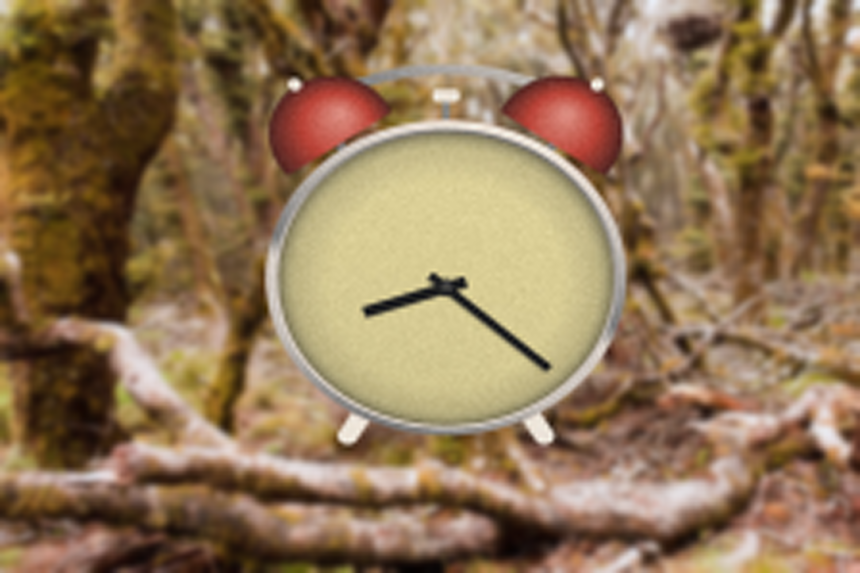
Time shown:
{"hour": 8, "minute": 22}
